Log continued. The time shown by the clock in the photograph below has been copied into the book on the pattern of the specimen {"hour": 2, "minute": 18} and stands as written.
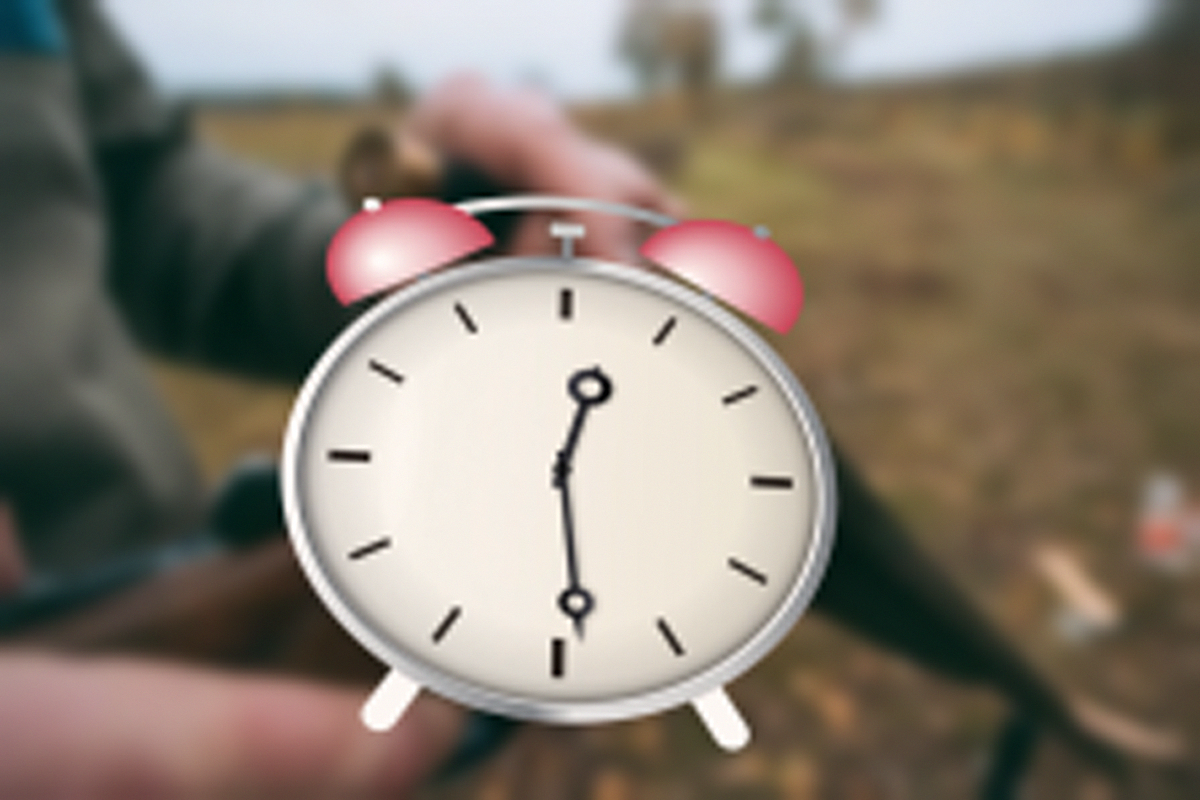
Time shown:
{"hour": 12, "minute": 29}
